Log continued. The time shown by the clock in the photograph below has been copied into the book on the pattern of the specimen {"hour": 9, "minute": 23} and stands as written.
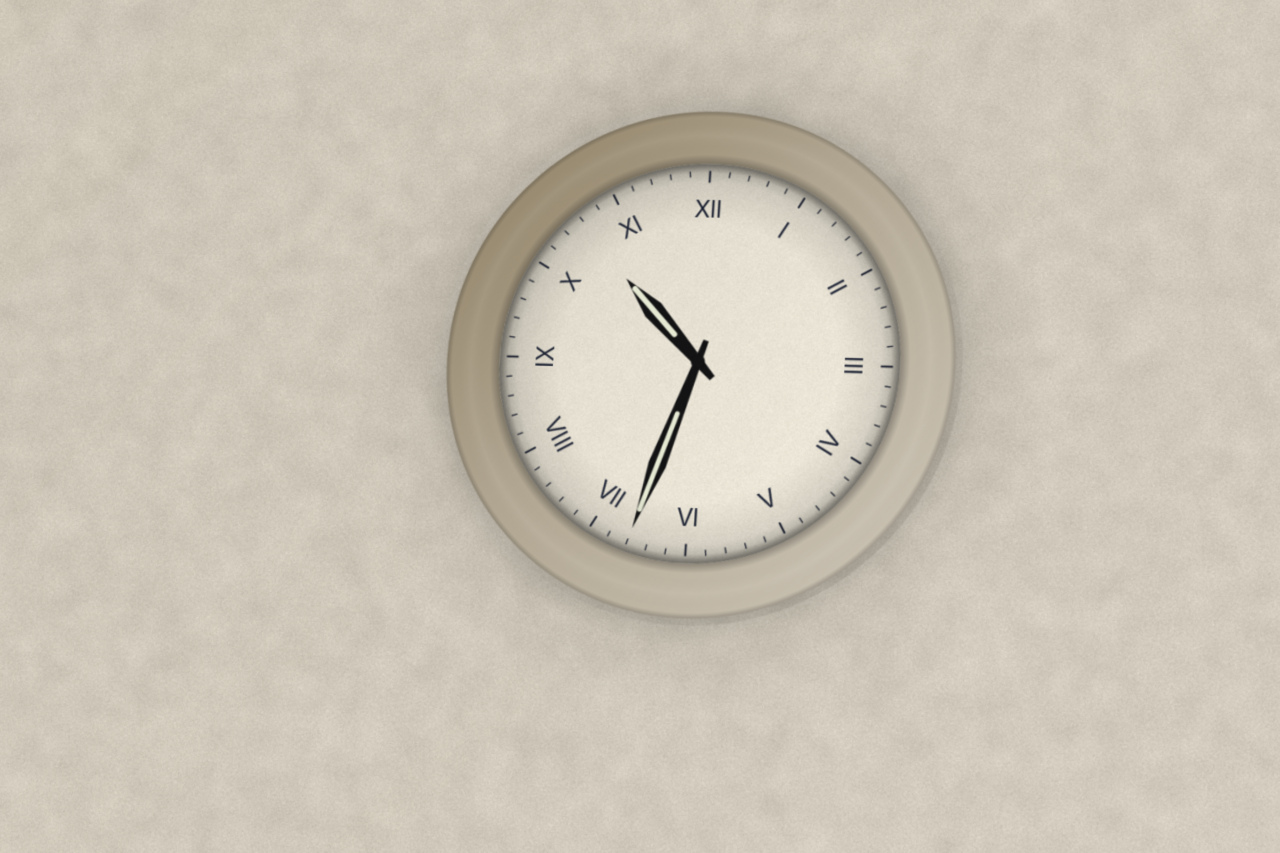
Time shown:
{"hour": 10, "minute": 33}
